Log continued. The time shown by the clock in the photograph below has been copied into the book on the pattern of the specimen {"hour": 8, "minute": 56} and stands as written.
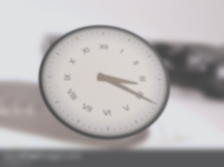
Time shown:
{"hour": 3, "minute": 20}
